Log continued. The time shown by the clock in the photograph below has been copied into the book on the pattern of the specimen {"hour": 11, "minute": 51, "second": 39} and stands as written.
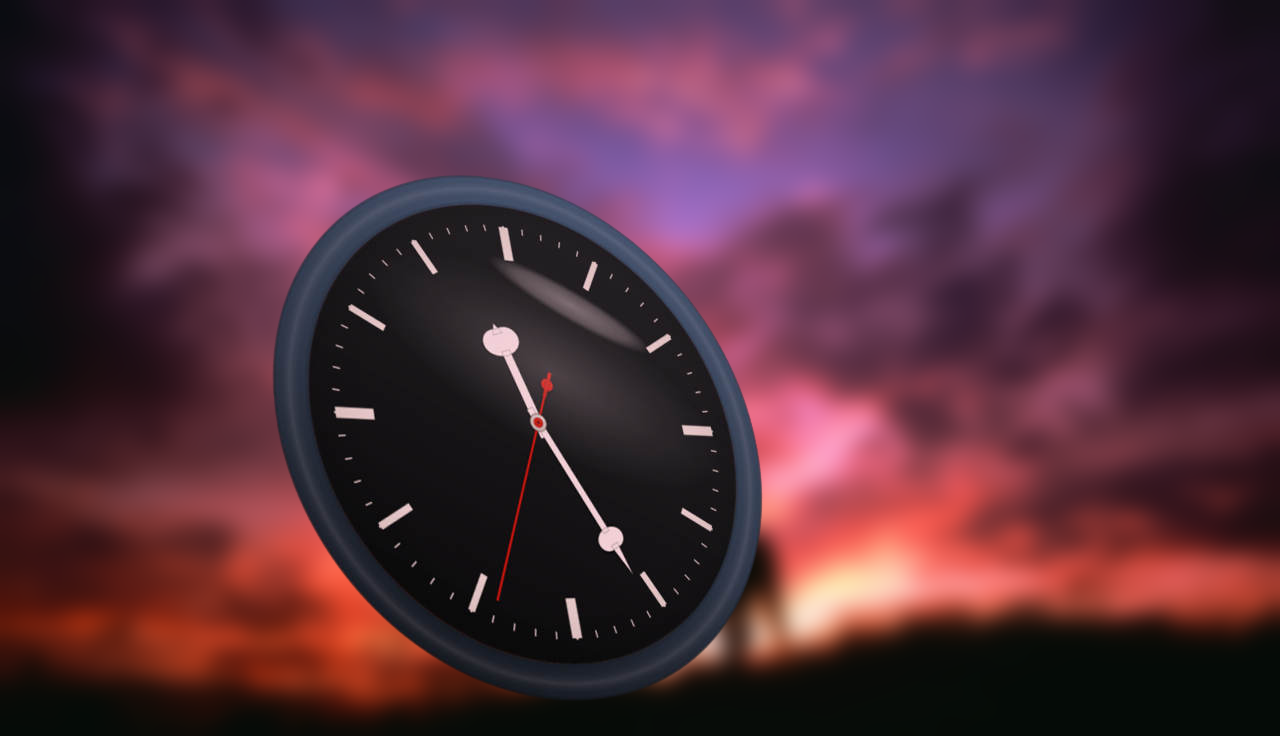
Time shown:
{"hour": 11, "minute": 25, "second": 34}
